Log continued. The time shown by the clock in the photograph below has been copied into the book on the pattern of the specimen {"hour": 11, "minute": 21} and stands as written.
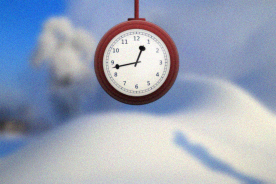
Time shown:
{"hour": 12, "minute": 43}
